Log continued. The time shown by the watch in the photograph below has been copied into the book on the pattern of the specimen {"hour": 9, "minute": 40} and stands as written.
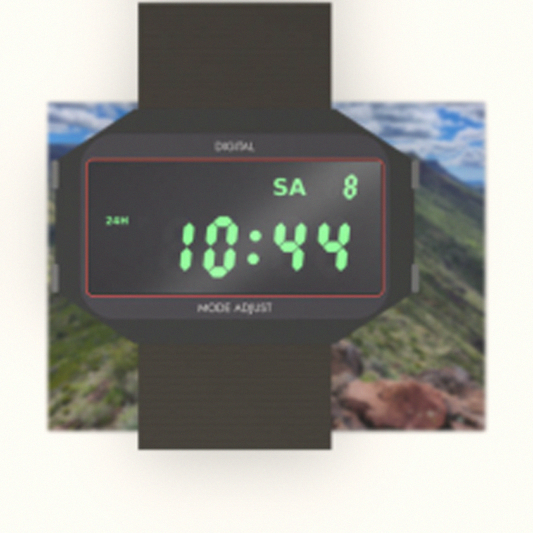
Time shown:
{"hour": 10, "minute": 44}
